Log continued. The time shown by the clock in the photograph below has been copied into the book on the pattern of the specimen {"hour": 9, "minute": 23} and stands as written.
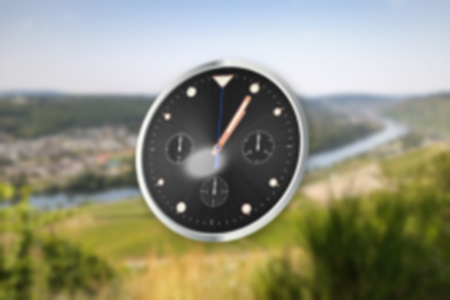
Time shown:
{"hour": 1, "minute": 5}
